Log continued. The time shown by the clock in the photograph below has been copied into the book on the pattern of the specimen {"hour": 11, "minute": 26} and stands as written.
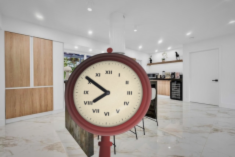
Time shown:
{"hour": 7, "minute": 51}
